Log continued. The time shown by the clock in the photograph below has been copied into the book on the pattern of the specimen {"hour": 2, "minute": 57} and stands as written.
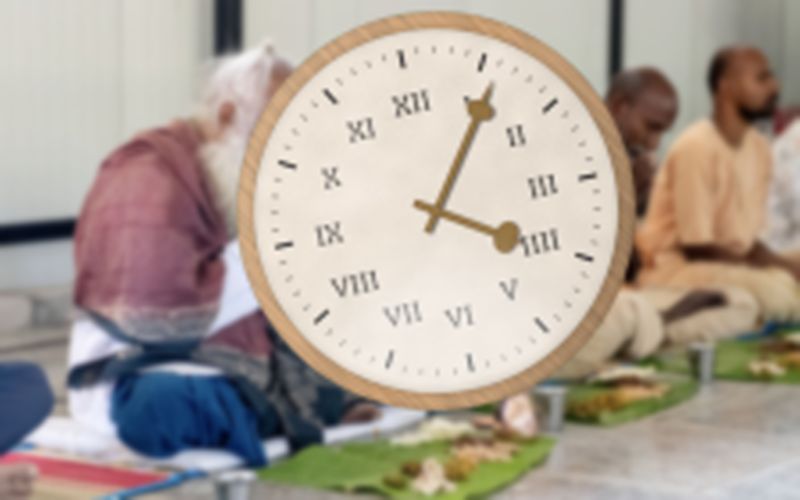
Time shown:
{"hour": 4, "minute": 6}
